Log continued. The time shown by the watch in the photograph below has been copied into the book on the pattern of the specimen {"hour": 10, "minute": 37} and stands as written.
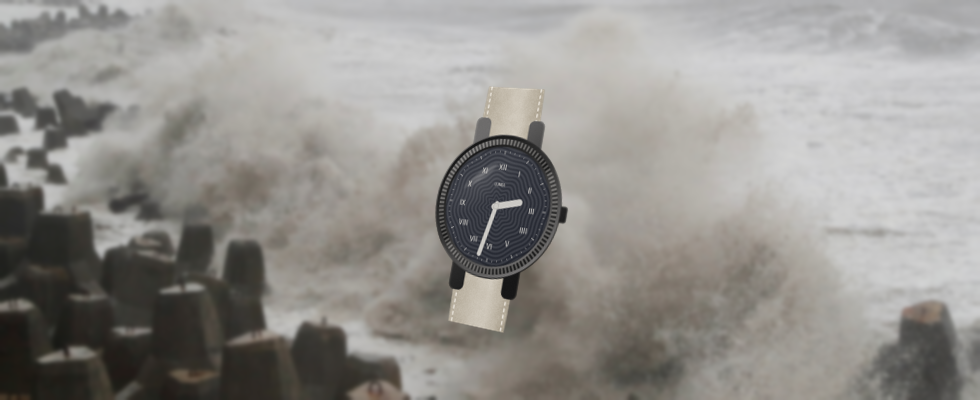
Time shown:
{"hour": 2, "minute": 32}
